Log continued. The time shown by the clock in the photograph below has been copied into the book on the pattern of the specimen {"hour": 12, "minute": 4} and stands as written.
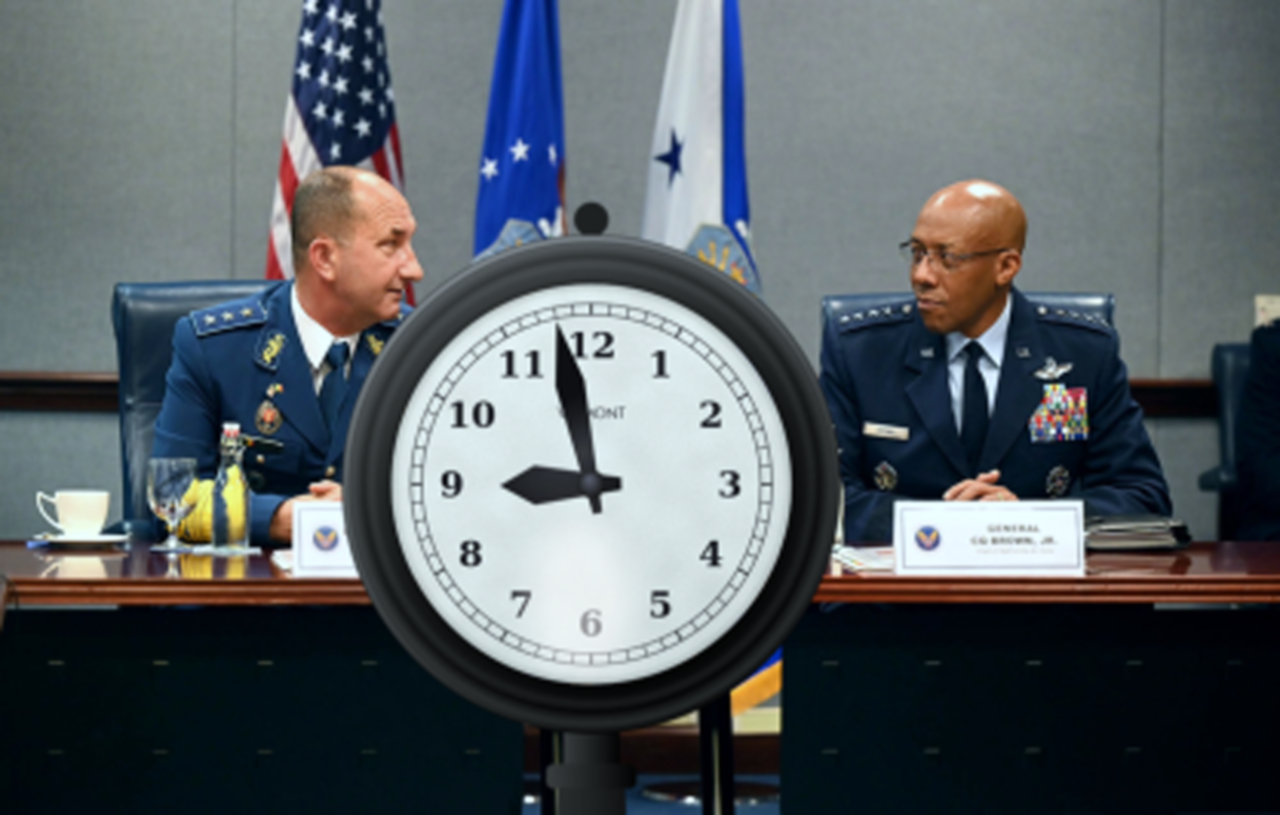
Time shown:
{"hour": 8, "minute": 58}
